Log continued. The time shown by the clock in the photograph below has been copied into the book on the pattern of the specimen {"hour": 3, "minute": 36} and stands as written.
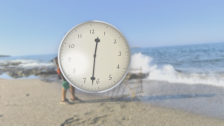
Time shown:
{"hour": 12, "minute": 32}
